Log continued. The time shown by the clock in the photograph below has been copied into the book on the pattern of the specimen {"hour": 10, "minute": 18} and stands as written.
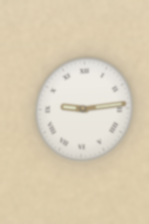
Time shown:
{"hour": 9, "minute": 14}
